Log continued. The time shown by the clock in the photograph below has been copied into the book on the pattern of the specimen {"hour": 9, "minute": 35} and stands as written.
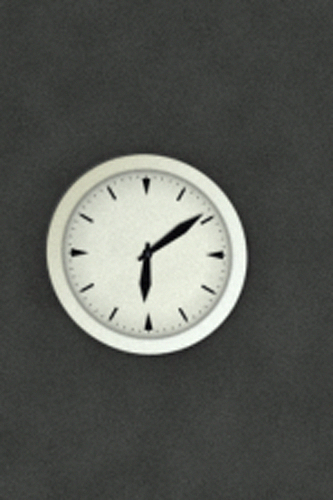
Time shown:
{"hour": 6, "minute": 9}
